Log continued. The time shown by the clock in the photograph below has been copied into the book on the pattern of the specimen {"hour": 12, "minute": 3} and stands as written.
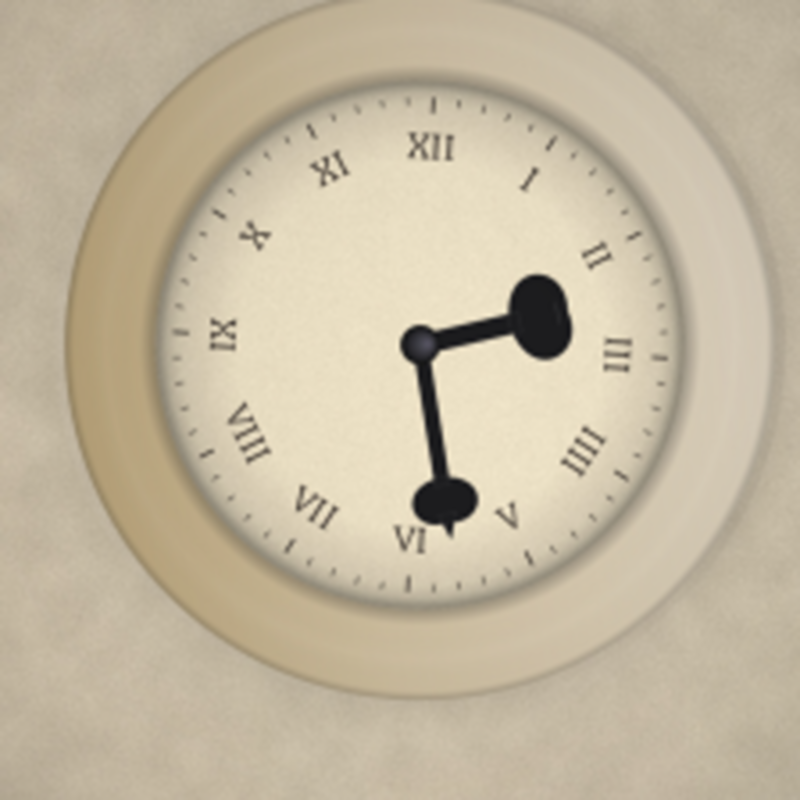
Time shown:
{"hour": 2, "minute": 28}
